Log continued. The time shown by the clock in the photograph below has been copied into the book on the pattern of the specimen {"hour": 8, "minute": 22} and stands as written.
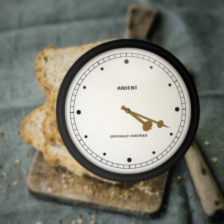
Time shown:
{"hour": 4, "minute": 19}
